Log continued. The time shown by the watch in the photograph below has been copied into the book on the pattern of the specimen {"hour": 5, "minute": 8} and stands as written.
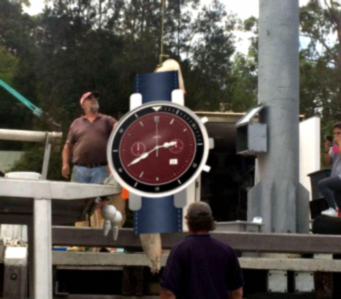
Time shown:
{"hour": 2, "minute": 40}
